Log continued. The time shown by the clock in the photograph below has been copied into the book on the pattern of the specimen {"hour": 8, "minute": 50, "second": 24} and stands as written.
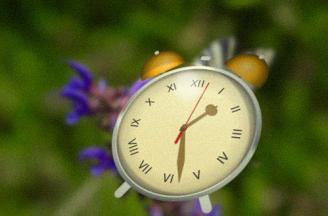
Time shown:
{"hour": 1, "minute": 28, "second": 2}
